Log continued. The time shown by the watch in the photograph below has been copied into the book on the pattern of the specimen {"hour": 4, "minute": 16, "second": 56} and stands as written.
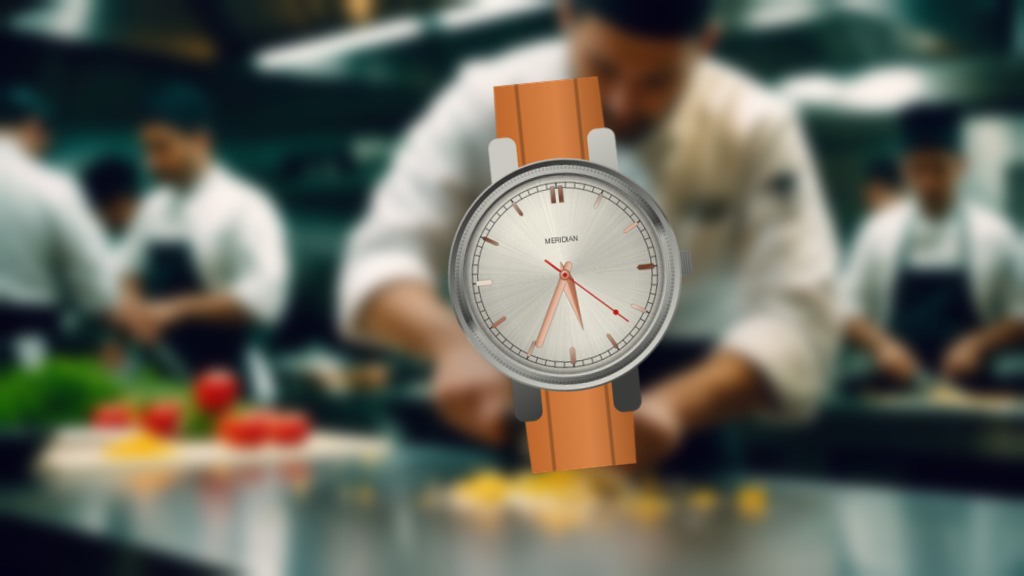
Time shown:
{"hour": 5, "minute": 34, "second": 22}
